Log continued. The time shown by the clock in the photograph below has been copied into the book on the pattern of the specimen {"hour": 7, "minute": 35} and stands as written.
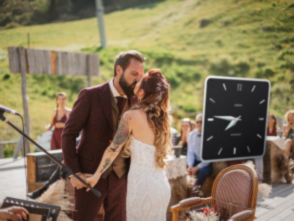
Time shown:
{"hour": 7, "minute": 46}
